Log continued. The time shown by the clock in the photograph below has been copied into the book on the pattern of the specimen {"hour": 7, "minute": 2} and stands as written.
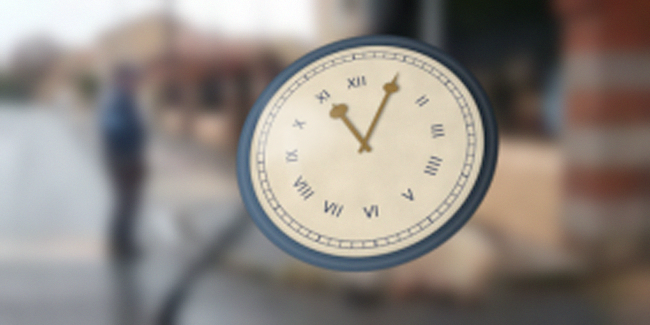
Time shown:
{"hour": 11, "minute": 5}
